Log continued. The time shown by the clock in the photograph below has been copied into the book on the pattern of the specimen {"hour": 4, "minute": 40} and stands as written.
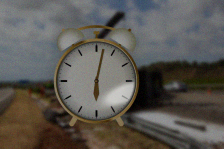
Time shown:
{"hour": 6, "minute": 2}
